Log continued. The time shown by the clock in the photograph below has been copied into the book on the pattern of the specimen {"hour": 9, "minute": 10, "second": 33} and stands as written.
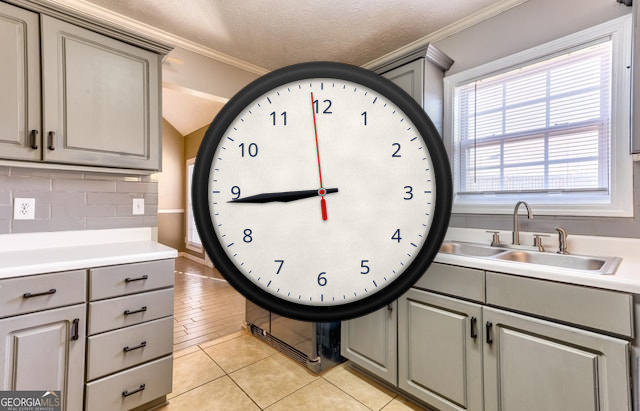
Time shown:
{"hour": 8, "minute": 43, "second": 59}
